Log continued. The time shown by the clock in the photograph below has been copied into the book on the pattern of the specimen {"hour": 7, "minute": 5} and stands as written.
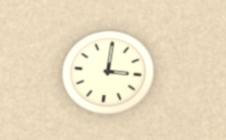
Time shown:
{"hour": 3, "minute": 0}
